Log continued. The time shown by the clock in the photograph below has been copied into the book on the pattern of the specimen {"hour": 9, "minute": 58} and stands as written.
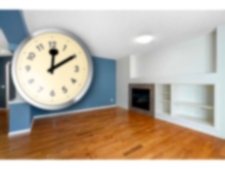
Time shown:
{"hour": 12, "minute": 10}
